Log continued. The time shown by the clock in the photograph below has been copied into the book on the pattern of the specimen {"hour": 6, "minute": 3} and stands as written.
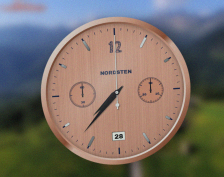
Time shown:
{"hour": 7, "minute": 37}
